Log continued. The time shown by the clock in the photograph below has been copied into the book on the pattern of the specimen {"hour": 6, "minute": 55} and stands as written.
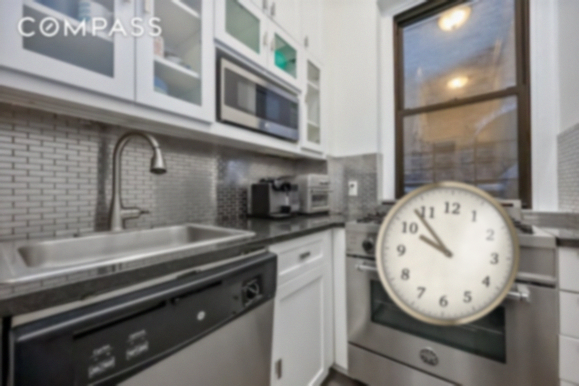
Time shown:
{"hour": 9, "minute": 53}
